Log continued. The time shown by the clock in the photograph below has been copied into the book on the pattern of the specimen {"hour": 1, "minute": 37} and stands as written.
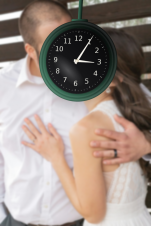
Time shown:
{"hour": 3, "minute": 5}
